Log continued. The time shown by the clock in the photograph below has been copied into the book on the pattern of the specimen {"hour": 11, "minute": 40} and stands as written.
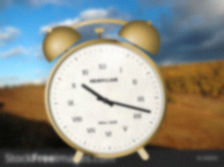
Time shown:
{"hour": 10, "minute": 18}
